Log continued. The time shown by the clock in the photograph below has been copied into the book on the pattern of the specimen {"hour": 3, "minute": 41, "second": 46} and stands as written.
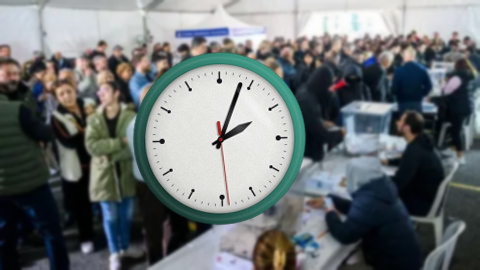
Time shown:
{"hour": 2, "minute": 3, "second": 29}
